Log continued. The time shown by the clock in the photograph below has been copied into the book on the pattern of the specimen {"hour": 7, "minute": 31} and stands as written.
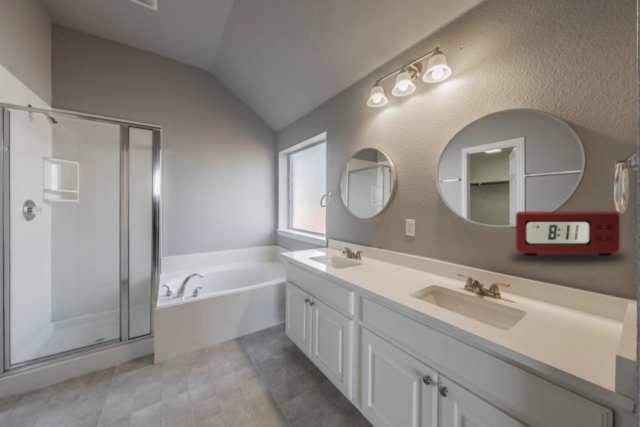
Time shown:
{"hour": 8, "minute": 11}
